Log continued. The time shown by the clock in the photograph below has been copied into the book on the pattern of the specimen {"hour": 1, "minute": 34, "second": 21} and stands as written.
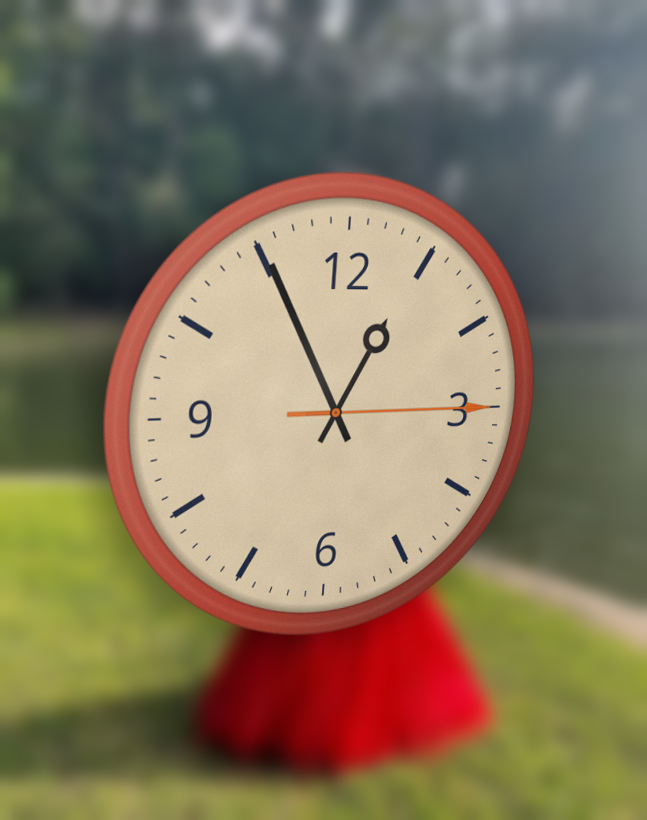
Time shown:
{"hour": 12, "minute": 55, "second": 15}
